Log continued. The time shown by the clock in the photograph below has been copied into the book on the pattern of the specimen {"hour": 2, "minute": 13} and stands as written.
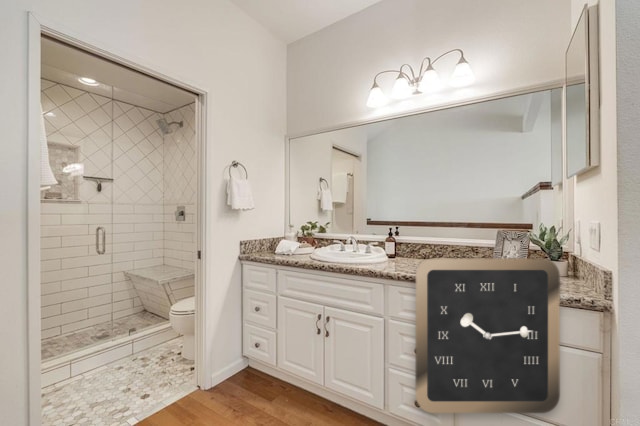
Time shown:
{"hour": 10, "minute": 14}
